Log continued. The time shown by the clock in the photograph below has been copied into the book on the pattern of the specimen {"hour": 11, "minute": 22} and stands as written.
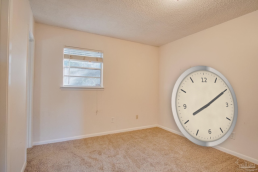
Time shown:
{"hour": 8, "minute": 10}
